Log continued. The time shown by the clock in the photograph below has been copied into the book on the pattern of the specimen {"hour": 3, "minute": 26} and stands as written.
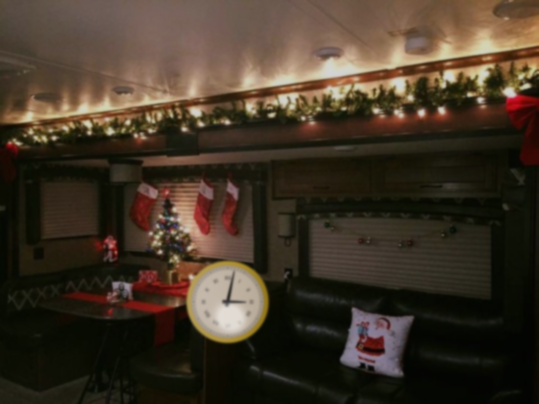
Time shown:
{"hour": 3, "minute": 2}
